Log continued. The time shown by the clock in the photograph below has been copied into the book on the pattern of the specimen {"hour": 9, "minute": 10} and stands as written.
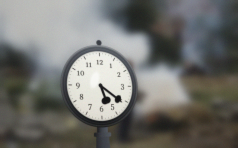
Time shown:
{"hour": 5, "minute": 21}
